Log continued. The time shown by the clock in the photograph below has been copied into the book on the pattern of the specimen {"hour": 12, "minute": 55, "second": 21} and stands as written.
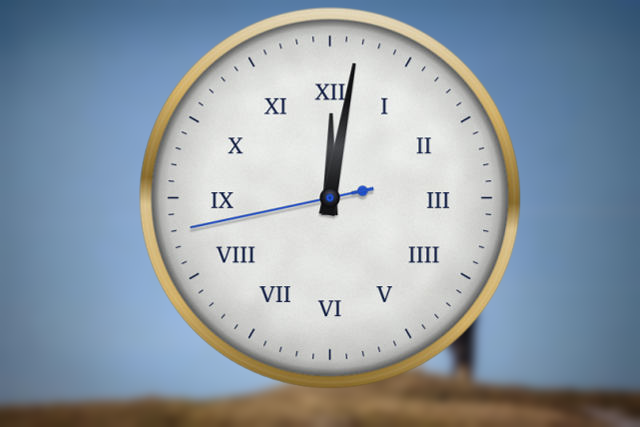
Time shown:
{"hour": 12, "minute": 1, "second": 43}
